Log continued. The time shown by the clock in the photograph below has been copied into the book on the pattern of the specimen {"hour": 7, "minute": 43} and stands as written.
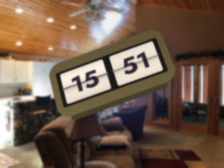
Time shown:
{"hour": 15, "minute": 51}
